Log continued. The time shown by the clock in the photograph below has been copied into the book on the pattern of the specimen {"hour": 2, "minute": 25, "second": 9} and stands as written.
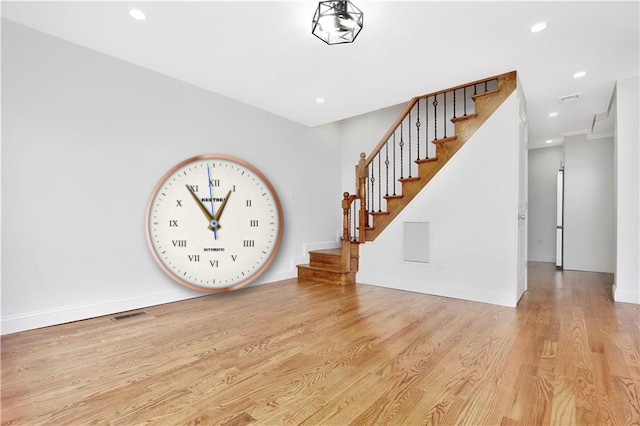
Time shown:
{"hour": 12, "minute": 53, "second": 59}
